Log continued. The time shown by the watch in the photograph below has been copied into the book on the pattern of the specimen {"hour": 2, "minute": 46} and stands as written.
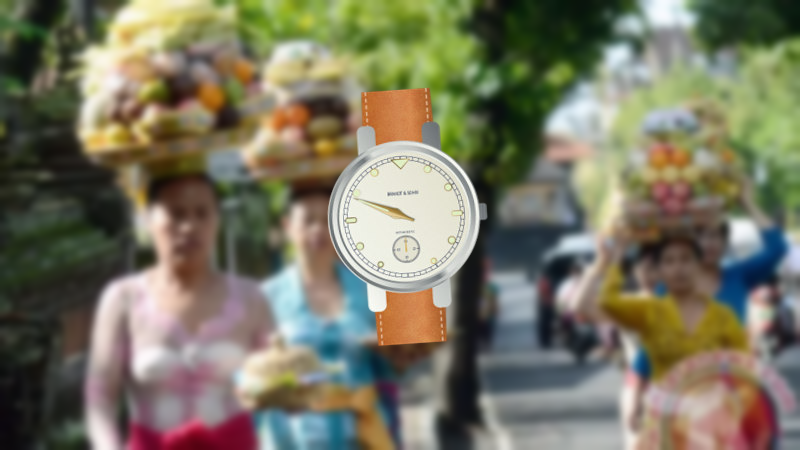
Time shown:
{"hour": 9, "minute": 49}
